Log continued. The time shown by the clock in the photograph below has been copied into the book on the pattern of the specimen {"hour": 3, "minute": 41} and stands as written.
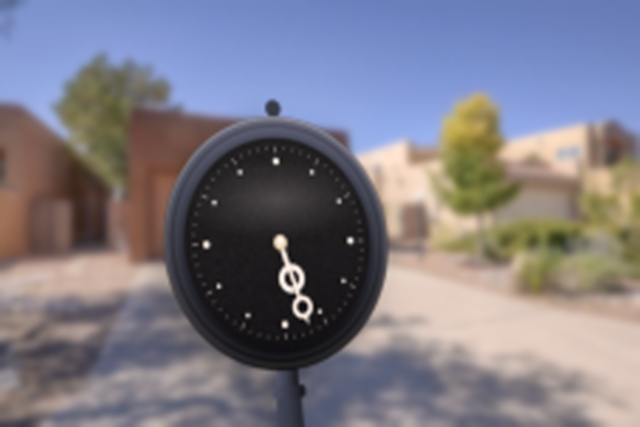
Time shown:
{"hour": 5, "minute": 27}
